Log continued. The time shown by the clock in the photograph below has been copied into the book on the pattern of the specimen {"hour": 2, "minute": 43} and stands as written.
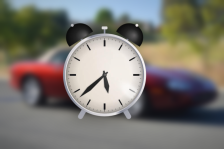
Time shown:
{"hour": 5, "minute": 38}
